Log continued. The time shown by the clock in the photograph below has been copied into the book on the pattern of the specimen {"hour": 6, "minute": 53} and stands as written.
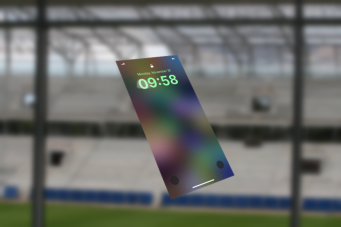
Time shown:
{"hour": 9, "minute": 58}
